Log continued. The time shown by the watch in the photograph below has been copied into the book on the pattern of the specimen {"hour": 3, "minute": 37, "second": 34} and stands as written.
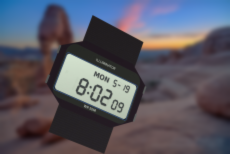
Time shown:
{"hour": 8, "minute": 2, "second": 9}
